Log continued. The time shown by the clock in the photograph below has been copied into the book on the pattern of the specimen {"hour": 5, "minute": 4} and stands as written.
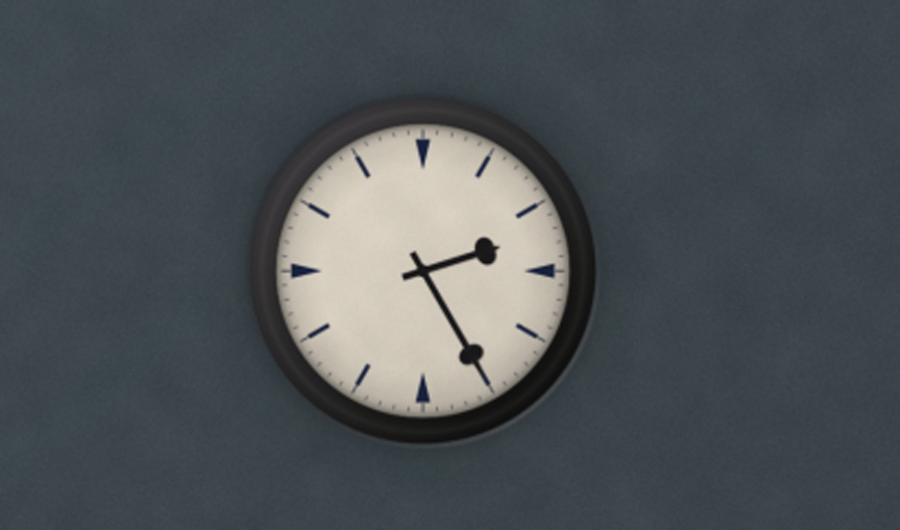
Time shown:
{"hour": 2, "minute": 25}
